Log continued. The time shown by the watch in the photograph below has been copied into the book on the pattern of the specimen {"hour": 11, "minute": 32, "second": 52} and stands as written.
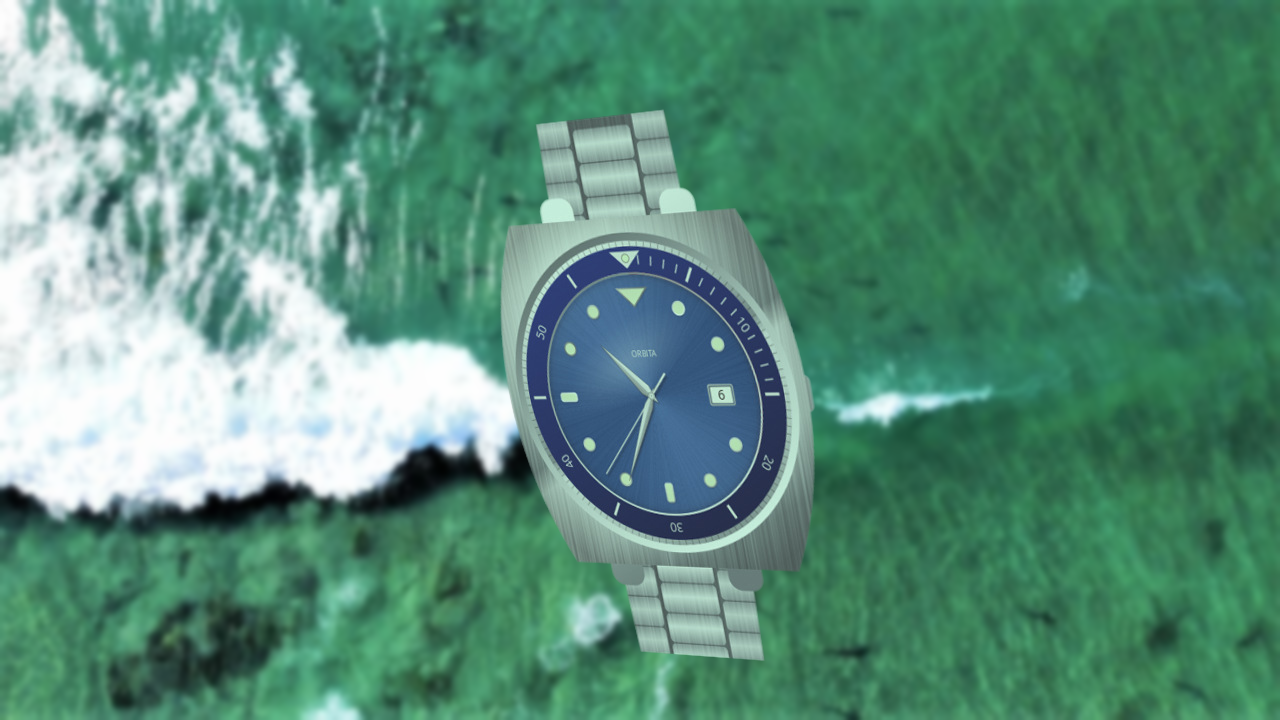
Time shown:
{"hour": 10, "minute": 34, "second": 37}
